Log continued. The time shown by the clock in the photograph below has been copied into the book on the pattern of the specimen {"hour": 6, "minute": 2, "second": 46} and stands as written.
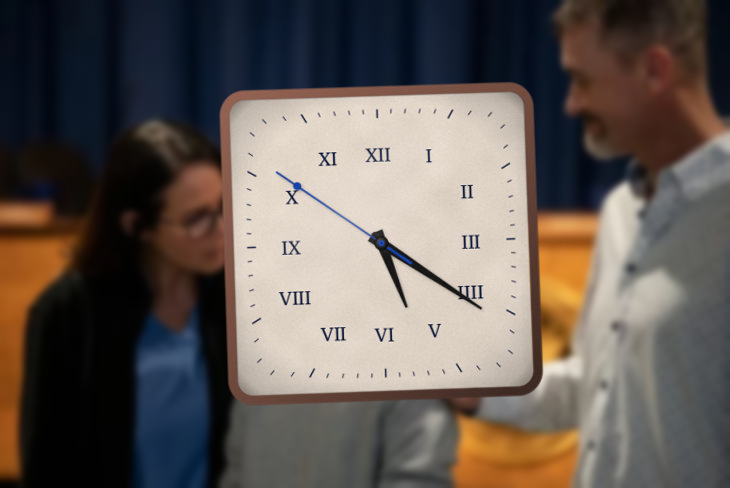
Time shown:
{"hour": 5, "minute": 20, "second": 51}
